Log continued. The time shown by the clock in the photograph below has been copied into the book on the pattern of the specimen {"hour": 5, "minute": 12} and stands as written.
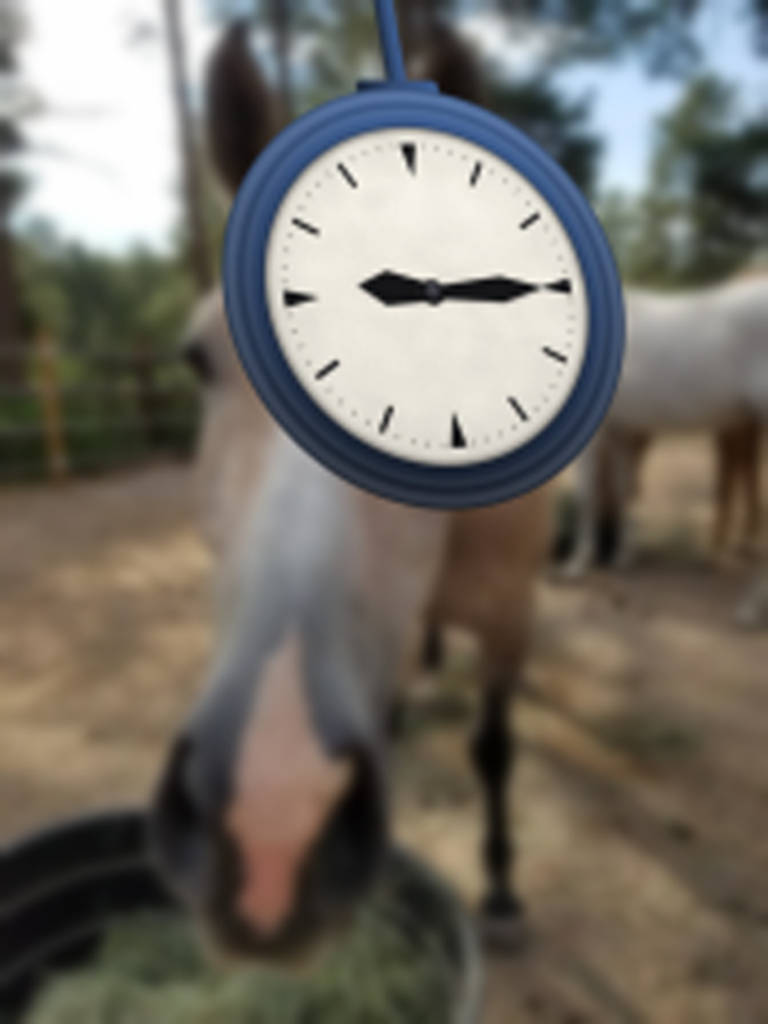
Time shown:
{"hour": 9, "minute": 15}
